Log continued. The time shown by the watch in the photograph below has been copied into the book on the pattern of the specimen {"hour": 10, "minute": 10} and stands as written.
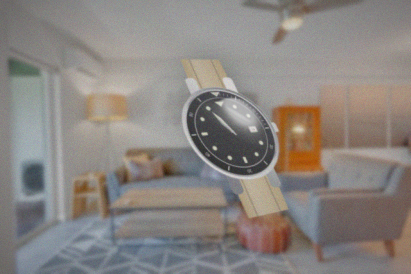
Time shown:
{"hour": 10, "minute": 55}
